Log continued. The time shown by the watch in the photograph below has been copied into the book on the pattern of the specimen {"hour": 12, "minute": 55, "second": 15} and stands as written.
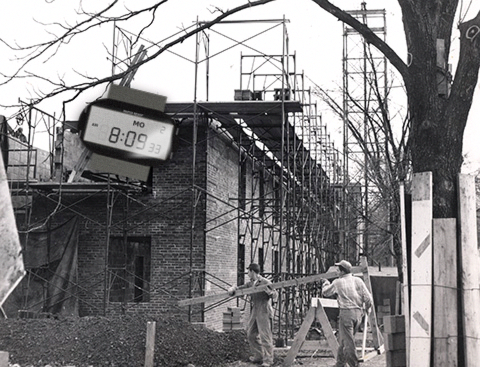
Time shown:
{"hour": 8, "minute": 9, "second": 33}
